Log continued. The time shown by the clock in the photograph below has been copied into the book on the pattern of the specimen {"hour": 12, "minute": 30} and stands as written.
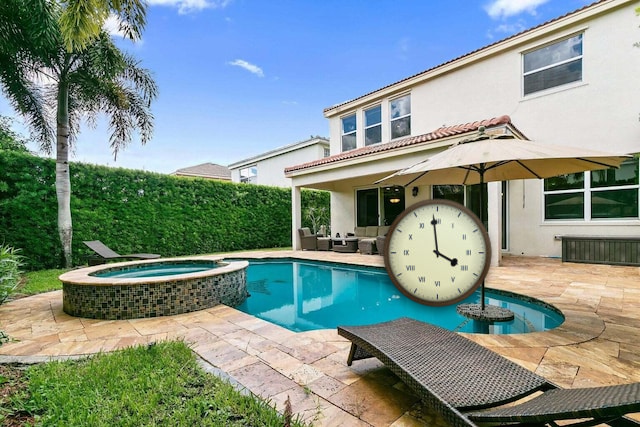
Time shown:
{"hour": 3, "minute": 59}
